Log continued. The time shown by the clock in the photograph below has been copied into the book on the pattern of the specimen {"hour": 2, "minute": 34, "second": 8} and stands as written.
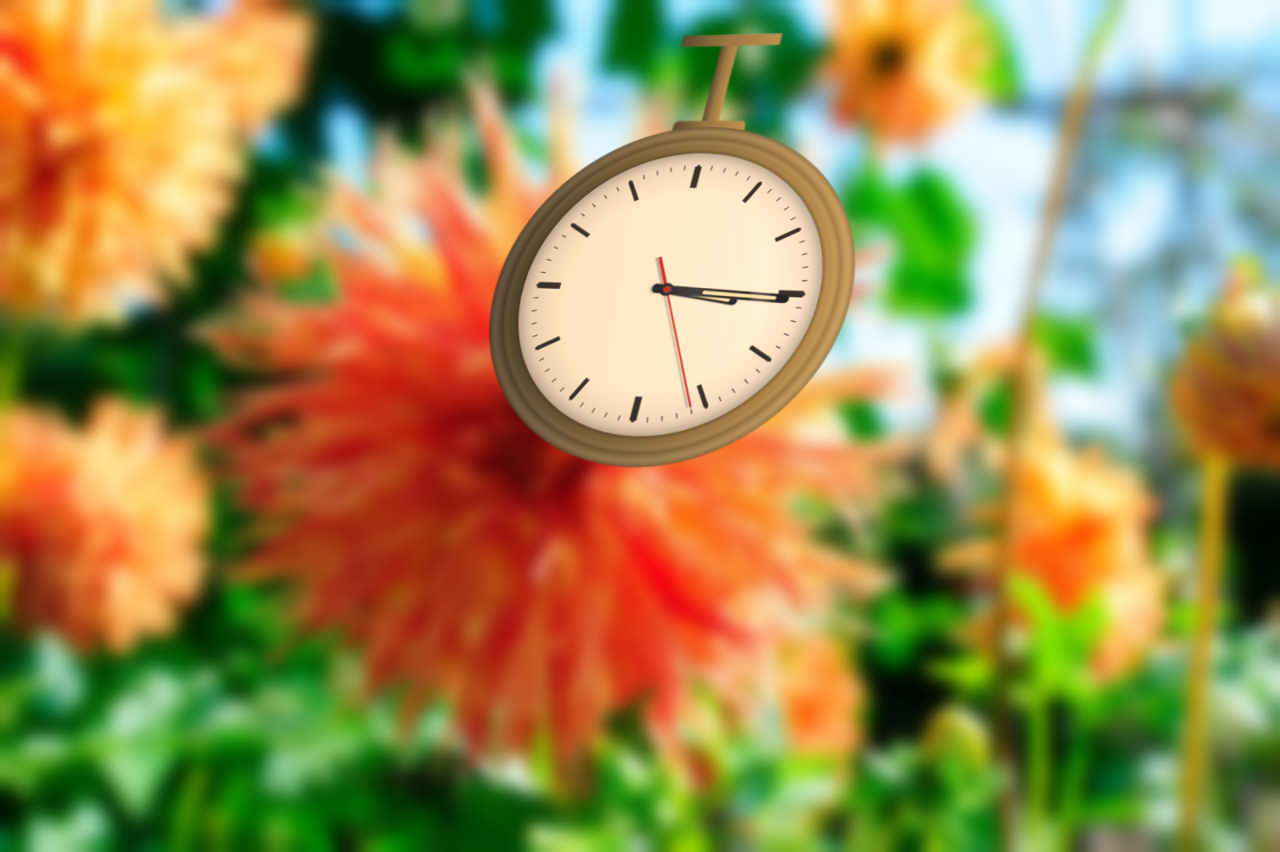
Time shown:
{"hour": 3, "minute": 15, "second": 26}
